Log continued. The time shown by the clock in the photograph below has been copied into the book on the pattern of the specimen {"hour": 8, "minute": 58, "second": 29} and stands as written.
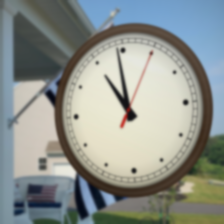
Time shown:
{"hour": 10, "minute": 59, "second": 5}
